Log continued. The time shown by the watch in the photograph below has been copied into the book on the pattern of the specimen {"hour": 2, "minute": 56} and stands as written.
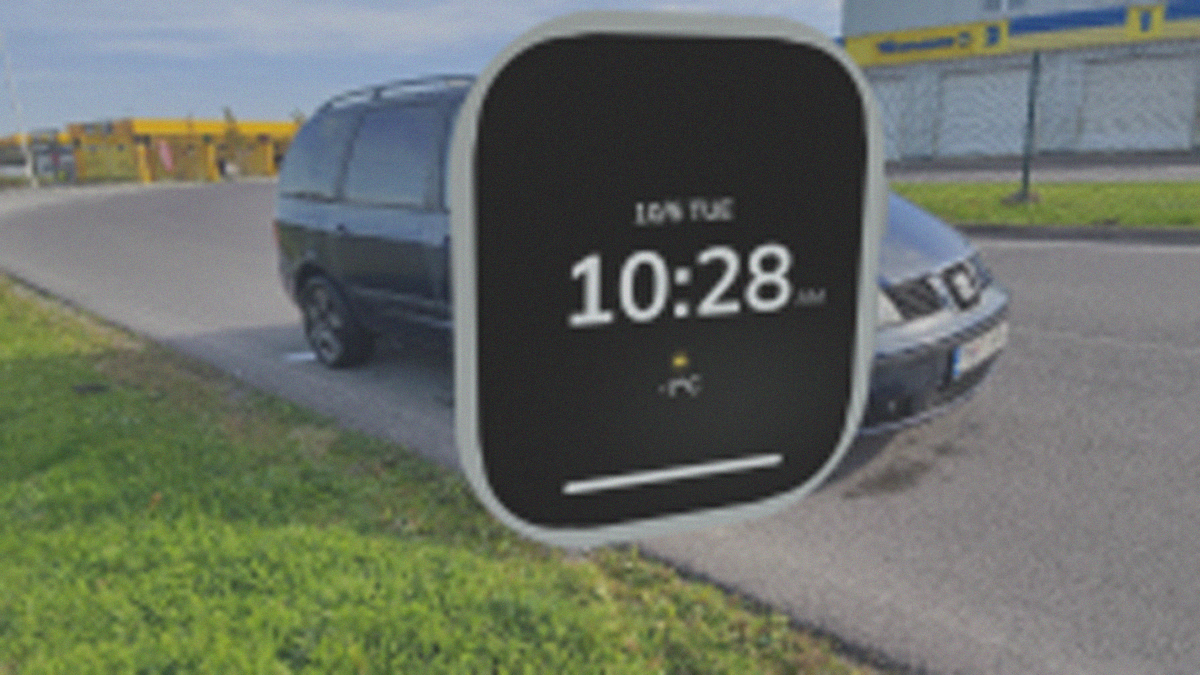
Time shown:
{"hour": 10, "minute": 28}
